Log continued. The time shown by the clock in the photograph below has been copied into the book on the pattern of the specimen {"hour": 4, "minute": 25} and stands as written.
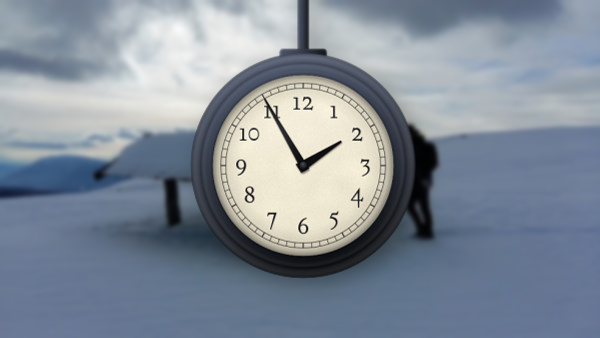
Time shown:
{"hour": 1, "minute": 55}
